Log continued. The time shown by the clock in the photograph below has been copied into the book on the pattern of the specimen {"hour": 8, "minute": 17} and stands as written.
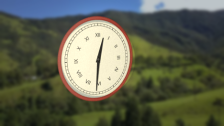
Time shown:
{"hour": 12, "minute": 31}
